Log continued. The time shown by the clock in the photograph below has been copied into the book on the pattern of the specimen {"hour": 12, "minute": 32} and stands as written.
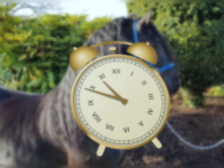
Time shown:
{"hour": 10, "minute": 49}
